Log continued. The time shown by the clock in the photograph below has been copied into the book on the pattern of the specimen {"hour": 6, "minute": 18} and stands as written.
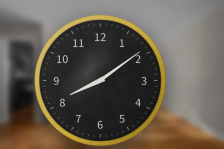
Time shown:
{"hour": 8, "minute": 9}
